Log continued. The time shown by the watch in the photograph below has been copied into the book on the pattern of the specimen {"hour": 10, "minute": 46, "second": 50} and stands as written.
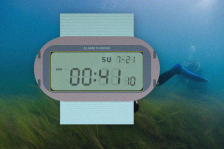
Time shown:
{"hour": 0, "minute": 41, "second": 10}
